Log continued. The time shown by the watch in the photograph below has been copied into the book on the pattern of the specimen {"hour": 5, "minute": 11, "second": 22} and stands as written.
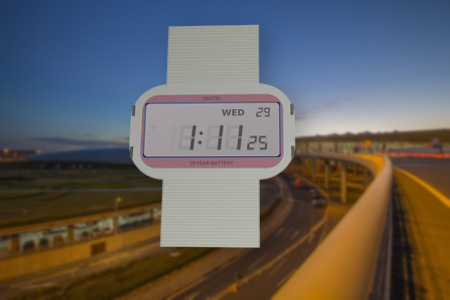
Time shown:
{"hour": 1, "minute": 11, "second": 25}
